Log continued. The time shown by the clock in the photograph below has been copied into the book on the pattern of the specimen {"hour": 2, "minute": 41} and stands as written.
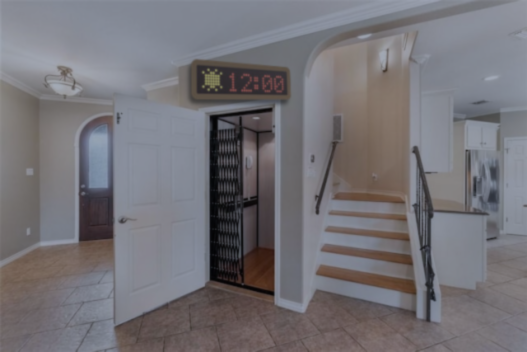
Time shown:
{"hour": 12, "minute": 0}
